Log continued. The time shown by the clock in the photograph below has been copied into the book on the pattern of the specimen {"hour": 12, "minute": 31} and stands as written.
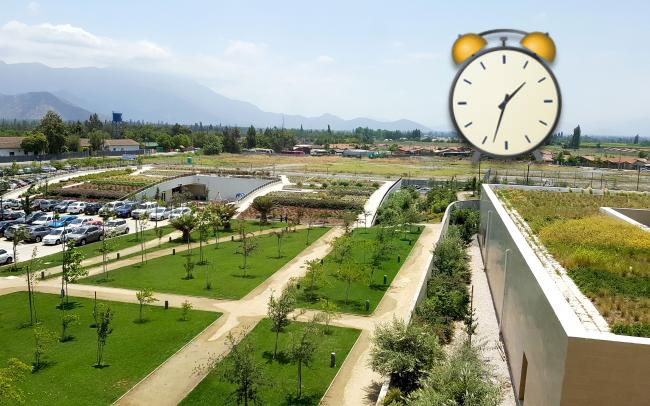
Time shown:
{"hour": 1, "minute": 33}
